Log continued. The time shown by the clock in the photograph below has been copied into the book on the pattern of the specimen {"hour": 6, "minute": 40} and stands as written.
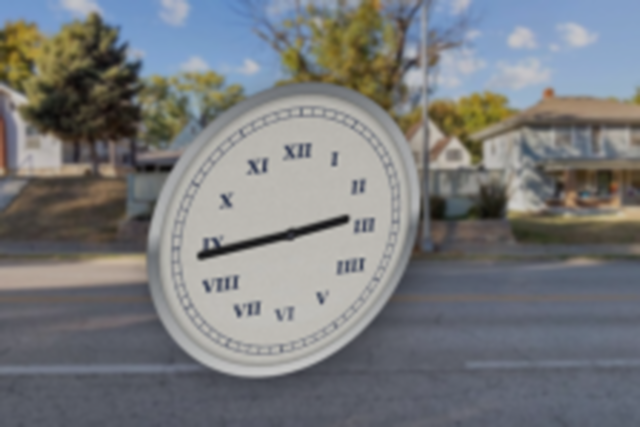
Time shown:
{"hour": 2, "minute": 44}
